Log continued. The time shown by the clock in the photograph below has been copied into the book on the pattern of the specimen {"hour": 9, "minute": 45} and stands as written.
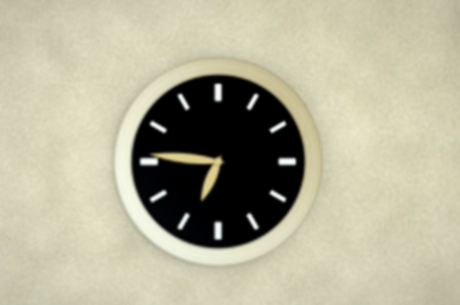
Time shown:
{"hour": 6, "minute": 46}
